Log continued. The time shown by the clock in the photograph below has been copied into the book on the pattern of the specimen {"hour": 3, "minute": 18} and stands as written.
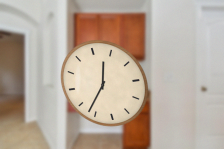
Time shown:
{"hour": 12, "minute": 37}
